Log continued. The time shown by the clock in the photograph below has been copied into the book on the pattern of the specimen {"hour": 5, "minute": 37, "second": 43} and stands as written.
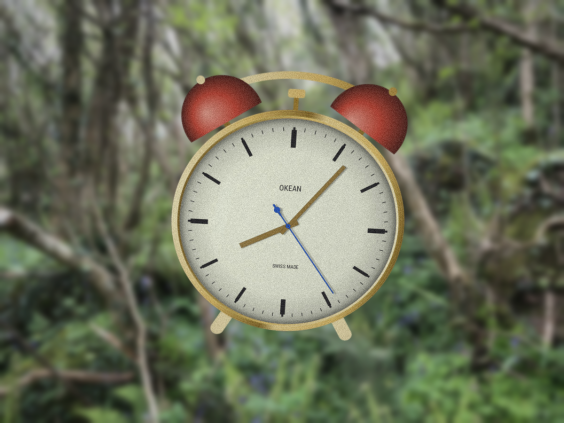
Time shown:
{"hour": 8, "minute": 6, "second": 24}
